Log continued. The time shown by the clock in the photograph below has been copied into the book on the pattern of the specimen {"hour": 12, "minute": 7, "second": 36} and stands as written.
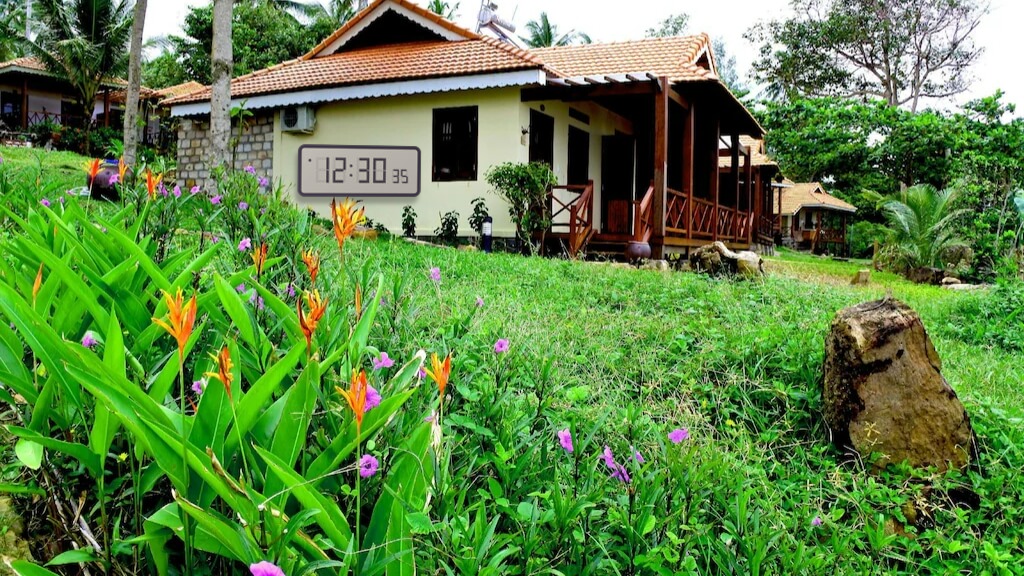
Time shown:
{"hour": 12, "minute": 30, "second": 35}
